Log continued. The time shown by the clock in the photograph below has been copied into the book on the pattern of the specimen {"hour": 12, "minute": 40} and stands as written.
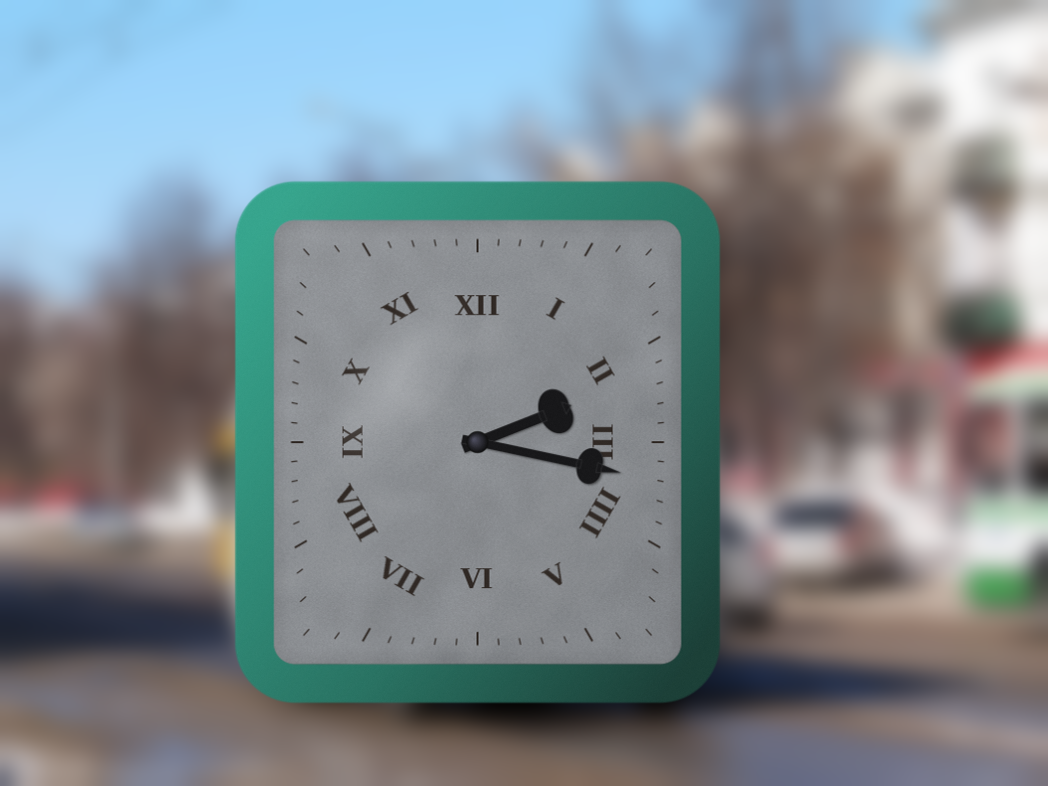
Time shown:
{"hour": 2, "minute": 17}
